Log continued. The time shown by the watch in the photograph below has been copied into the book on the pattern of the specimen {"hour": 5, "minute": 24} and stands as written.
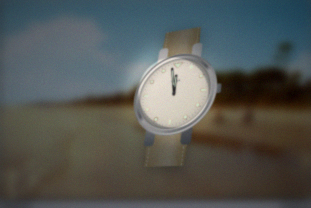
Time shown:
{"hour": 11, "minute": 58}
